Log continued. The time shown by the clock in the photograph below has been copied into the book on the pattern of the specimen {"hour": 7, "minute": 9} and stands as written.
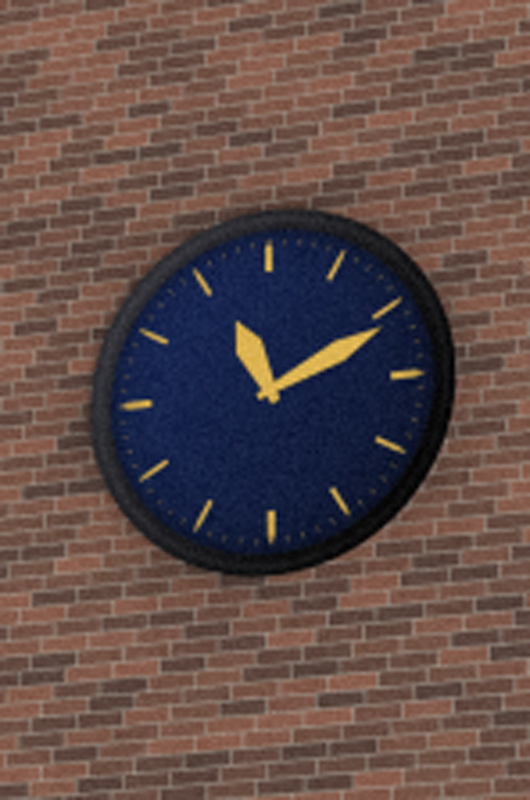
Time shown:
{"hour": 11, "minute": 11}
